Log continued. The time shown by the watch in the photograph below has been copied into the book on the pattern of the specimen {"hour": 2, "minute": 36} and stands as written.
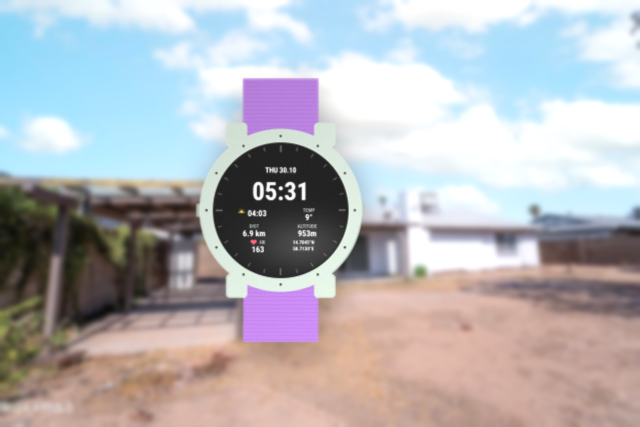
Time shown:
{"hour": 5, "minute": 31}
